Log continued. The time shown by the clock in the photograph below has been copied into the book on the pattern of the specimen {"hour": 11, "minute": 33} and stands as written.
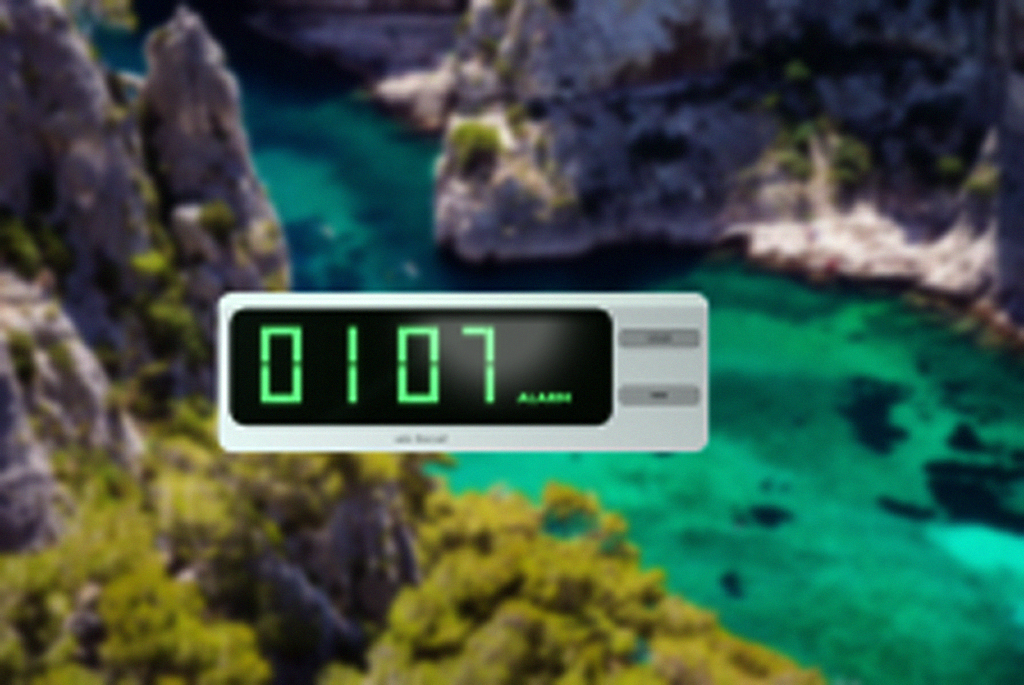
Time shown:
{"hour": 1, "minute": 7}
